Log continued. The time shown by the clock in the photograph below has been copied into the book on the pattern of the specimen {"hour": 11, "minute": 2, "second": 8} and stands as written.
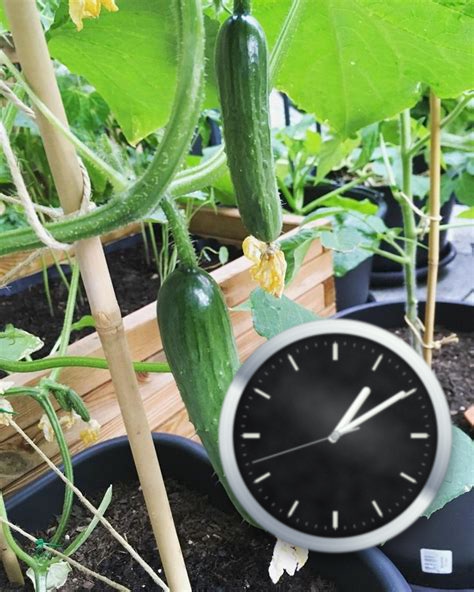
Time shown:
{"hour": 1, "minute": 9, "second": 42}
